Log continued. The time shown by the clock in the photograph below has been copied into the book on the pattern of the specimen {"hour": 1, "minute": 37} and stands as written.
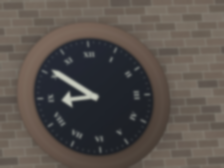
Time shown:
{"hour": 8, "minute": 51}
